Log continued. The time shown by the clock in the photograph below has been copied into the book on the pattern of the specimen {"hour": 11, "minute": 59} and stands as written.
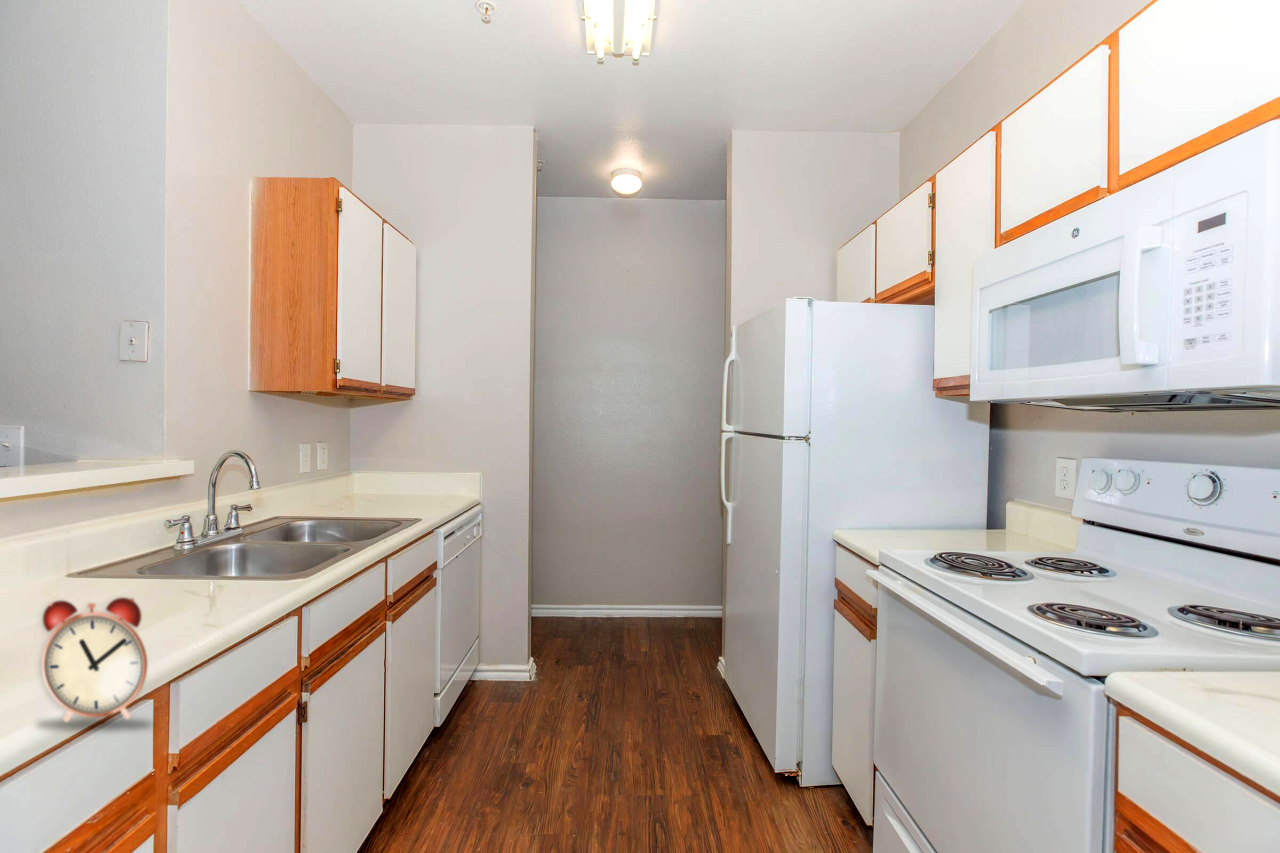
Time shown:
{"hour": 11, "minute": 9}
